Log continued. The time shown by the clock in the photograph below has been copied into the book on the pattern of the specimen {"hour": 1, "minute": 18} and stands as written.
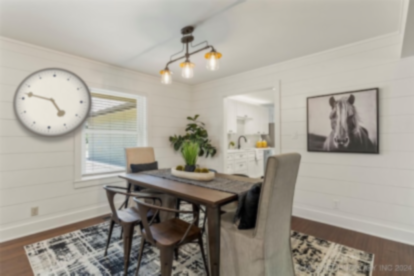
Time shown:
{"hour": 4, "minute": 47}
